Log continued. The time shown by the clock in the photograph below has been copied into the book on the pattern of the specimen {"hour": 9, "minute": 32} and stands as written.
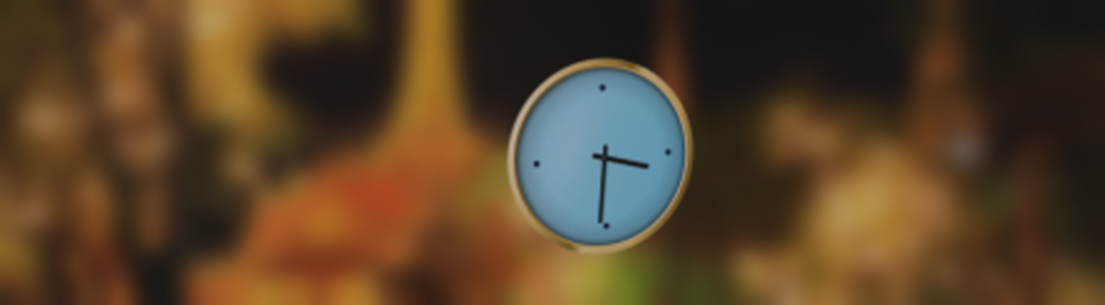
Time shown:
{"hour": 3, "minute": 31}
